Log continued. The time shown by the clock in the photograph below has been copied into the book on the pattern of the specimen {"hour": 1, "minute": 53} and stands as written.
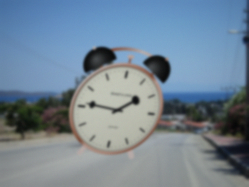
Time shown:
{"hour": 1, "minute": 46}
